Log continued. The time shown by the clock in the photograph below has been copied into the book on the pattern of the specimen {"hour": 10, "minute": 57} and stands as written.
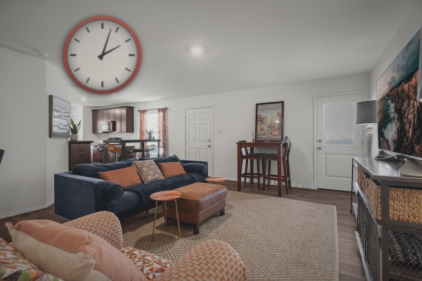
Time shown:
{"hour": 2, "minute": 3}
